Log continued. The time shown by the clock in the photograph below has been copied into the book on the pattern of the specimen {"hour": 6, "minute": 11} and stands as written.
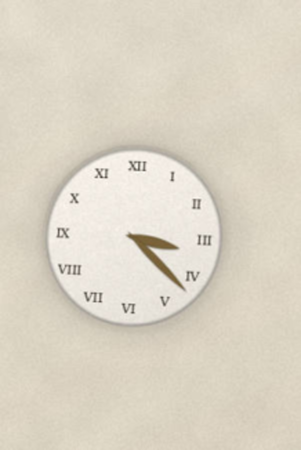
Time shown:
{"hour": 3, "minute": 22}
